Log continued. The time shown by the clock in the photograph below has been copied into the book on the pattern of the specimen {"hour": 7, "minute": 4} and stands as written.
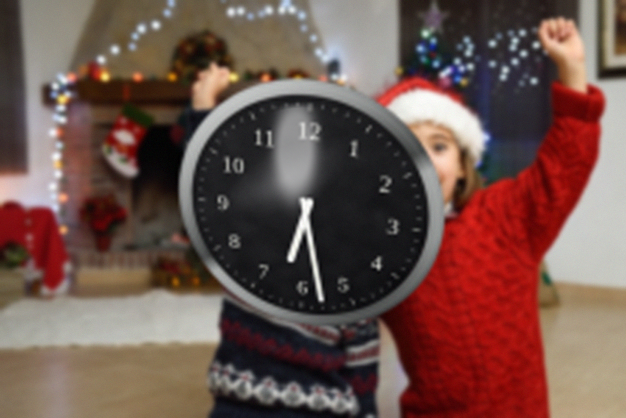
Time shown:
{"hour": 6, "minute": 28}
